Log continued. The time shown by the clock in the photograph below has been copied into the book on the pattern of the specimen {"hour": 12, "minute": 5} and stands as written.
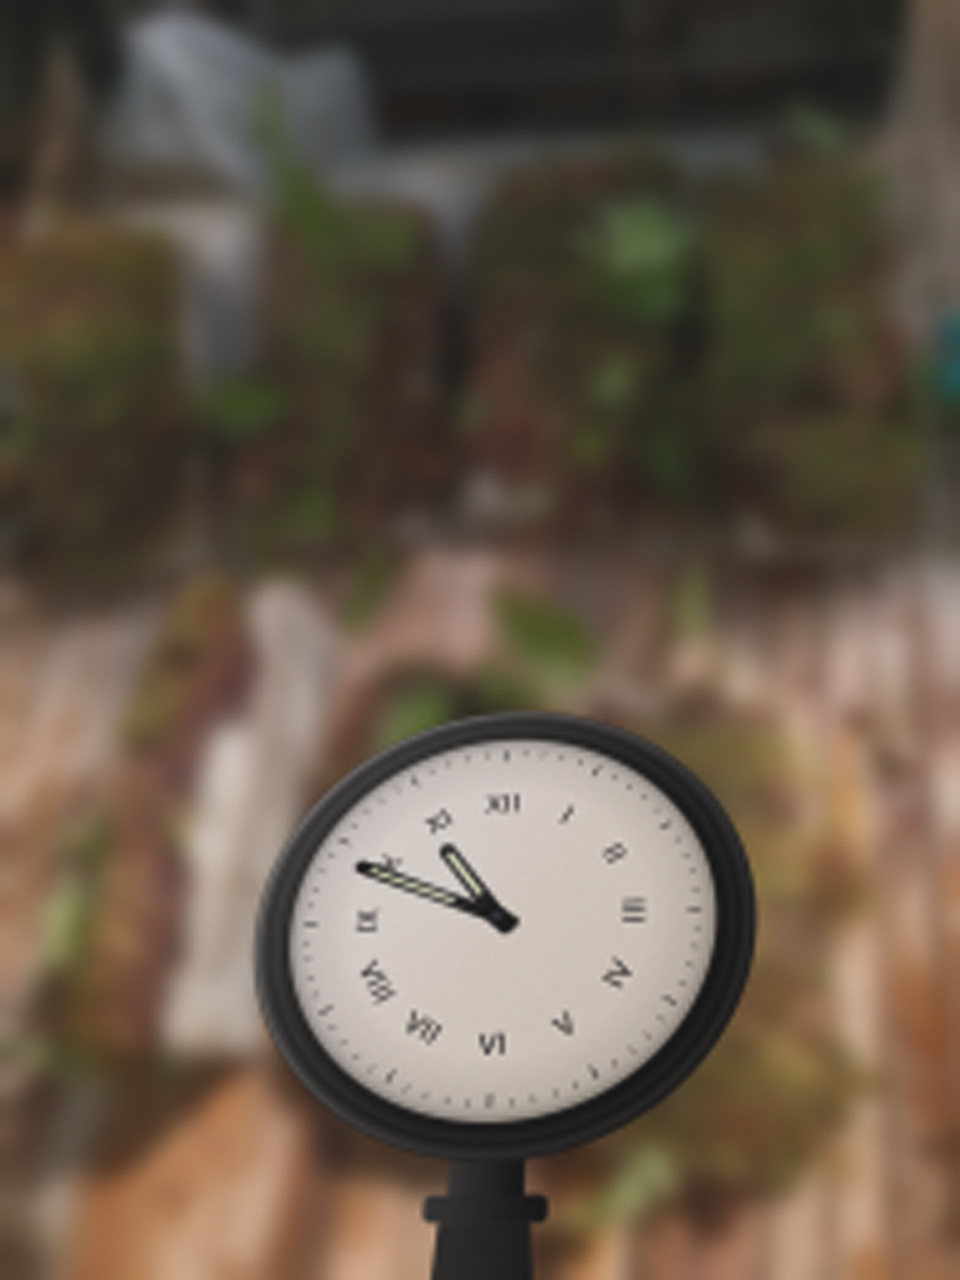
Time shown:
{"hour": 10, "minute": 49}
